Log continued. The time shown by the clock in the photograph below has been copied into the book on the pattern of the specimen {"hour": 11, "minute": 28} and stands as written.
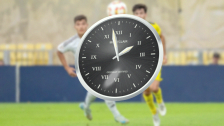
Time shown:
{"hour": 1, "minute": 58}
